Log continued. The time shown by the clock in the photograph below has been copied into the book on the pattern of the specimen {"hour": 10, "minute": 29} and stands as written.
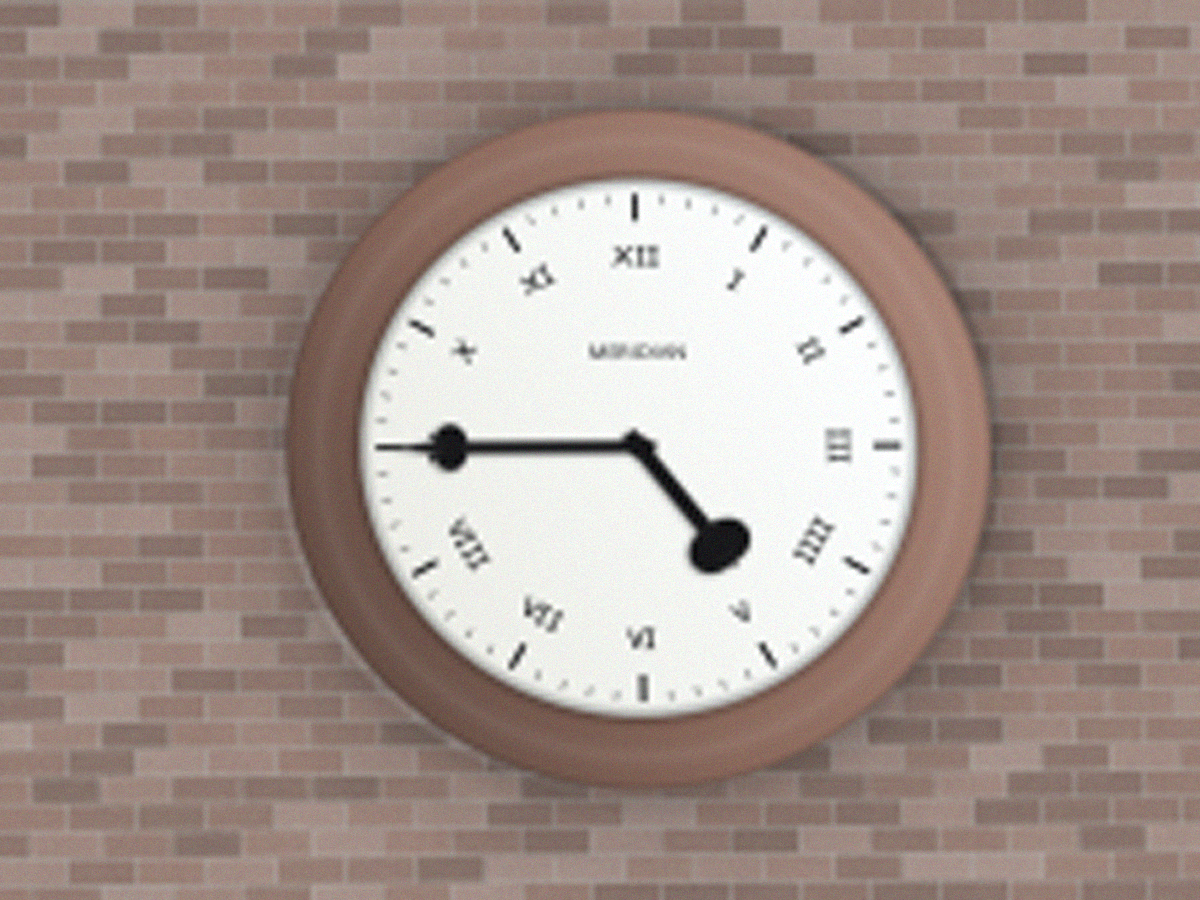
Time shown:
{"hour": 4, "minute": 45}
